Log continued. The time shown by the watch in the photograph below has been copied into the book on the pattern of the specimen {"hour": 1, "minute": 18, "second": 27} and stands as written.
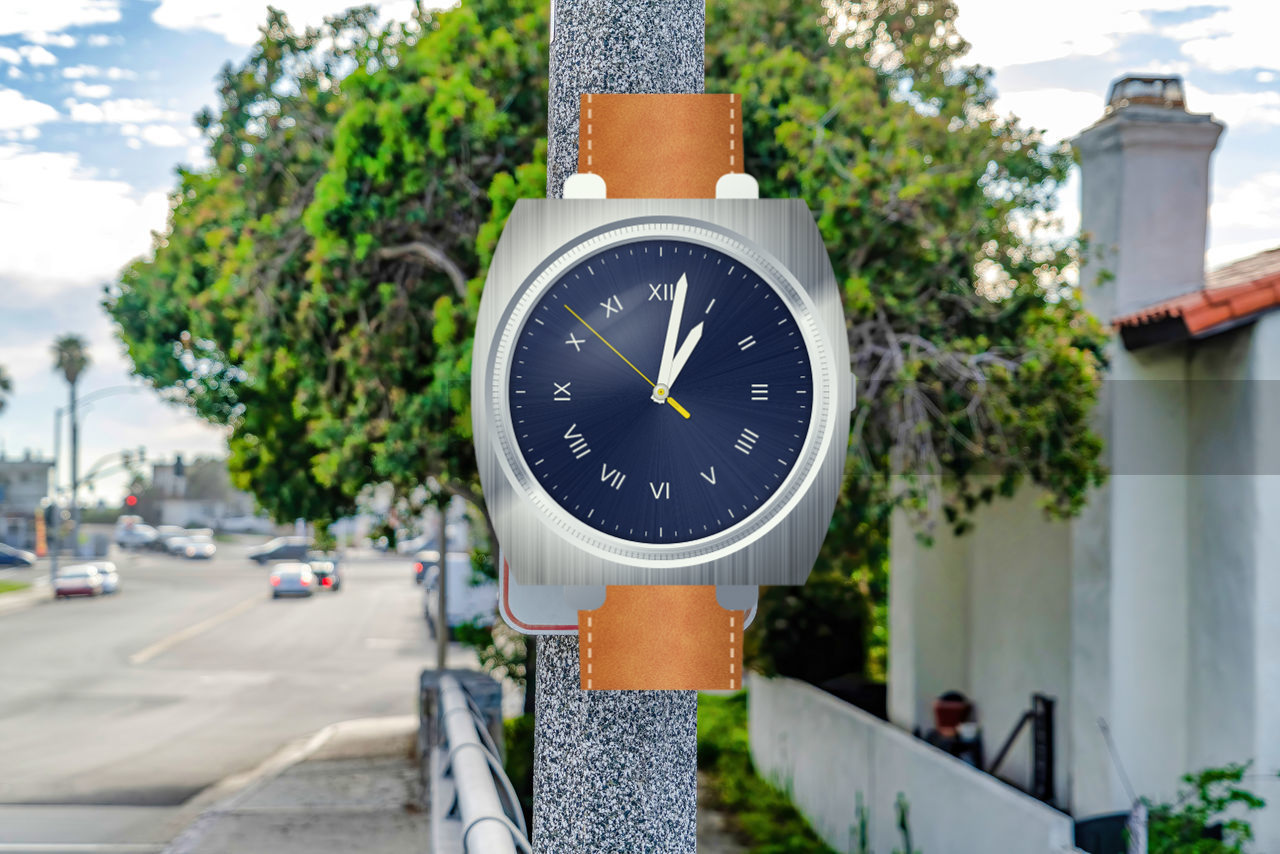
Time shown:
{"hour": 1, "minute": 1, "second": 52}
